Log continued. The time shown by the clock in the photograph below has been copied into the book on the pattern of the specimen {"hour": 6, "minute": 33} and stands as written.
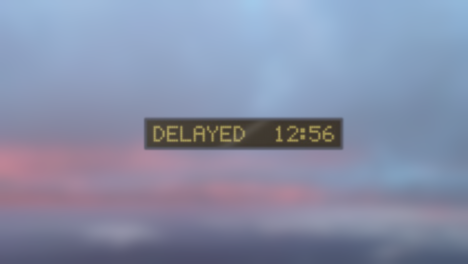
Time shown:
{"hour": 12, "minute": 56}
